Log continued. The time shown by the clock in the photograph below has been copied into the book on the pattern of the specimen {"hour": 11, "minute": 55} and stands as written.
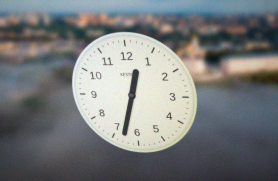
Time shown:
{"hour": 12, "minute": 33}
